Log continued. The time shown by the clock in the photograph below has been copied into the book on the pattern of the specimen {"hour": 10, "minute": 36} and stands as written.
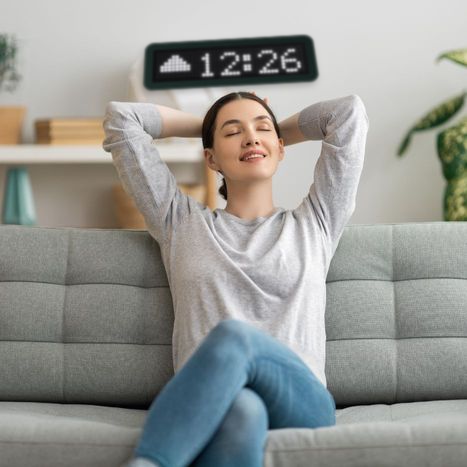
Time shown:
{"hour": 12, "minute": 26}
